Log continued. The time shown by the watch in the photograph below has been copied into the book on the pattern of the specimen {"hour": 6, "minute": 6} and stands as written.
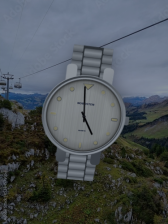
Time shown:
{"hour": 4, "minute": 59}
